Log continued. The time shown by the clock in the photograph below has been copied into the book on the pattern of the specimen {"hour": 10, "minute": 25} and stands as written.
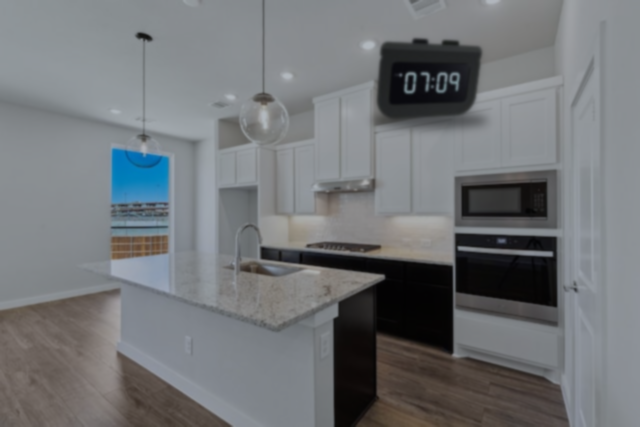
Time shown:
{"hour": 7, "minute": 9}
